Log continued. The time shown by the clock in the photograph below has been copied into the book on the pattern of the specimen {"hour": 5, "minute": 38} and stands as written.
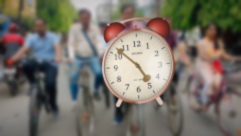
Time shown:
{"hour": 4, "minute": 52}
